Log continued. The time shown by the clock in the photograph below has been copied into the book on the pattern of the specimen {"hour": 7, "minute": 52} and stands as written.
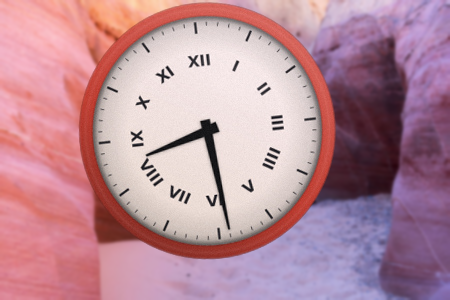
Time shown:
{"hour": 8, "minute": 29}
